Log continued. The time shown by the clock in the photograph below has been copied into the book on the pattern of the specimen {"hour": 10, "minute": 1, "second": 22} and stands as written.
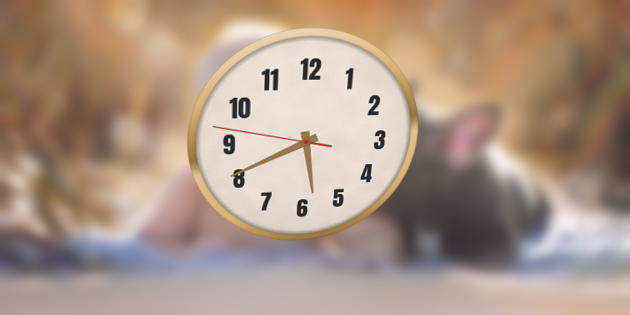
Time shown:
{"hour": 5, "minute": 40, "second": 47}
